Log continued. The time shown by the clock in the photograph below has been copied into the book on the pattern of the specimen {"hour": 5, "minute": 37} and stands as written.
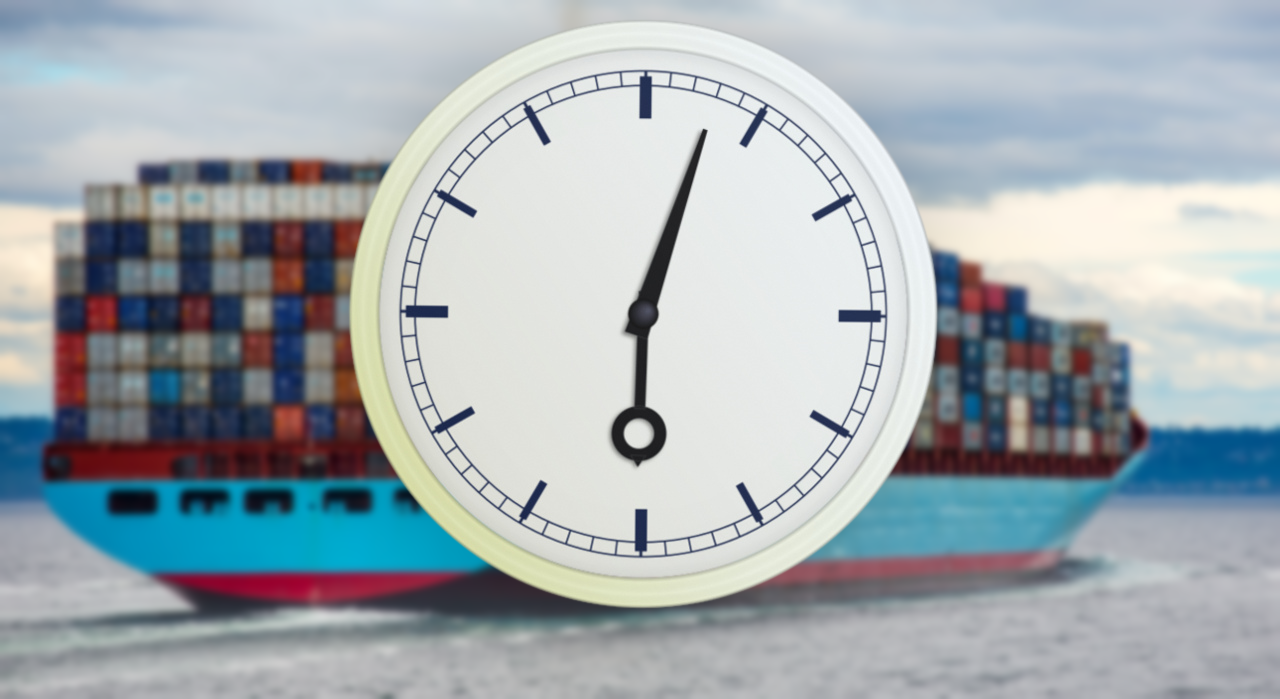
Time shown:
{"hour": 6, "minute": 3}
